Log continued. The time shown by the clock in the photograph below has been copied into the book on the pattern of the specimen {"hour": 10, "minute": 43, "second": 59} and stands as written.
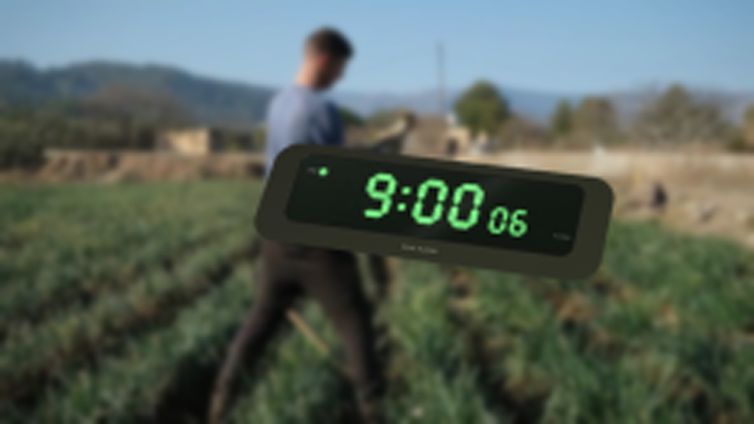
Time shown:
{"hour": 9, "minute": 0, "second": 6}
